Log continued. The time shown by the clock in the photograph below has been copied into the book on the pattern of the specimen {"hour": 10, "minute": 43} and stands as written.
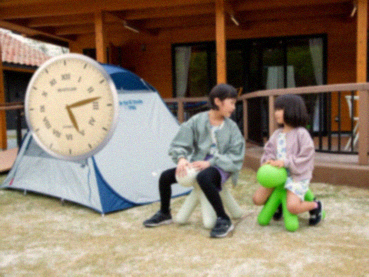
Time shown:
{"hour": 5, "minute": 13}
